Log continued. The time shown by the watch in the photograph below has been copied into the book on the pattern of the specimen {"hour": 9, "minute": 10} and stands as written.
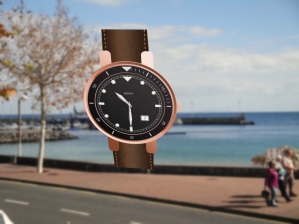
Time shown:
{"hour": 10, "minute": 30}
